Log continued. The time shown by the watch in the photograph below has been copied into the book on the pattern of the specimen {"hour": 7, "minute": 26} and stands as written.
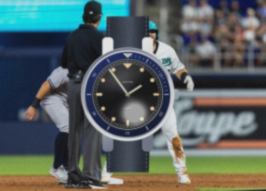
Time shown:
{"hour": 1, "minute": 54}
